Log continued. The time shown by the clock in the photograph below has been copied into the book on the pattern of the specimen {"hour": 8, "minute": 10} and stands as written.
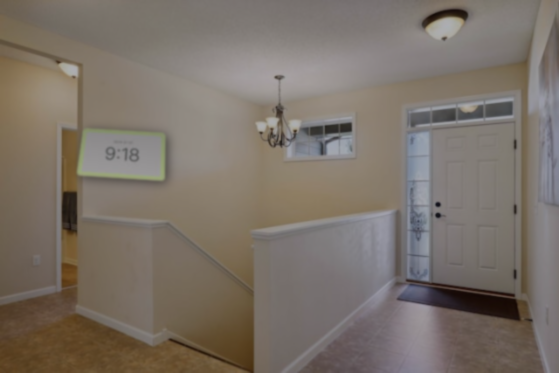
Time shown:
{"hour": 9, "minute": 18}
